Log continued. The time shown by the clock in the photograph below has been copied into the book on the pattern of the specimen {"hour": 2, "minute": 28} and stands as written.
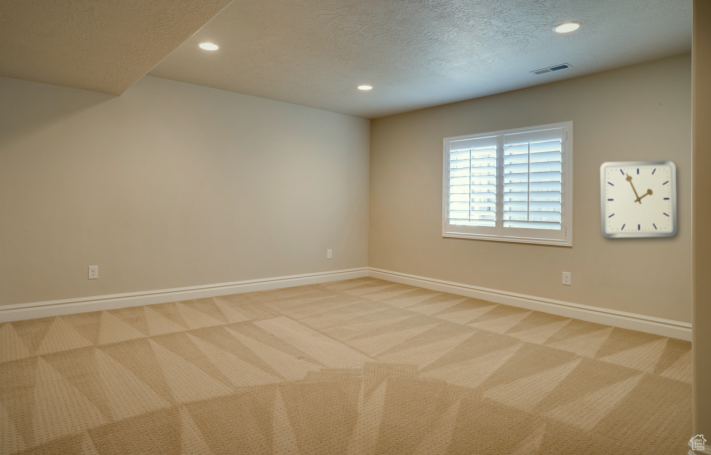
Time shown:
{"hour": 1, "minute": 56}
